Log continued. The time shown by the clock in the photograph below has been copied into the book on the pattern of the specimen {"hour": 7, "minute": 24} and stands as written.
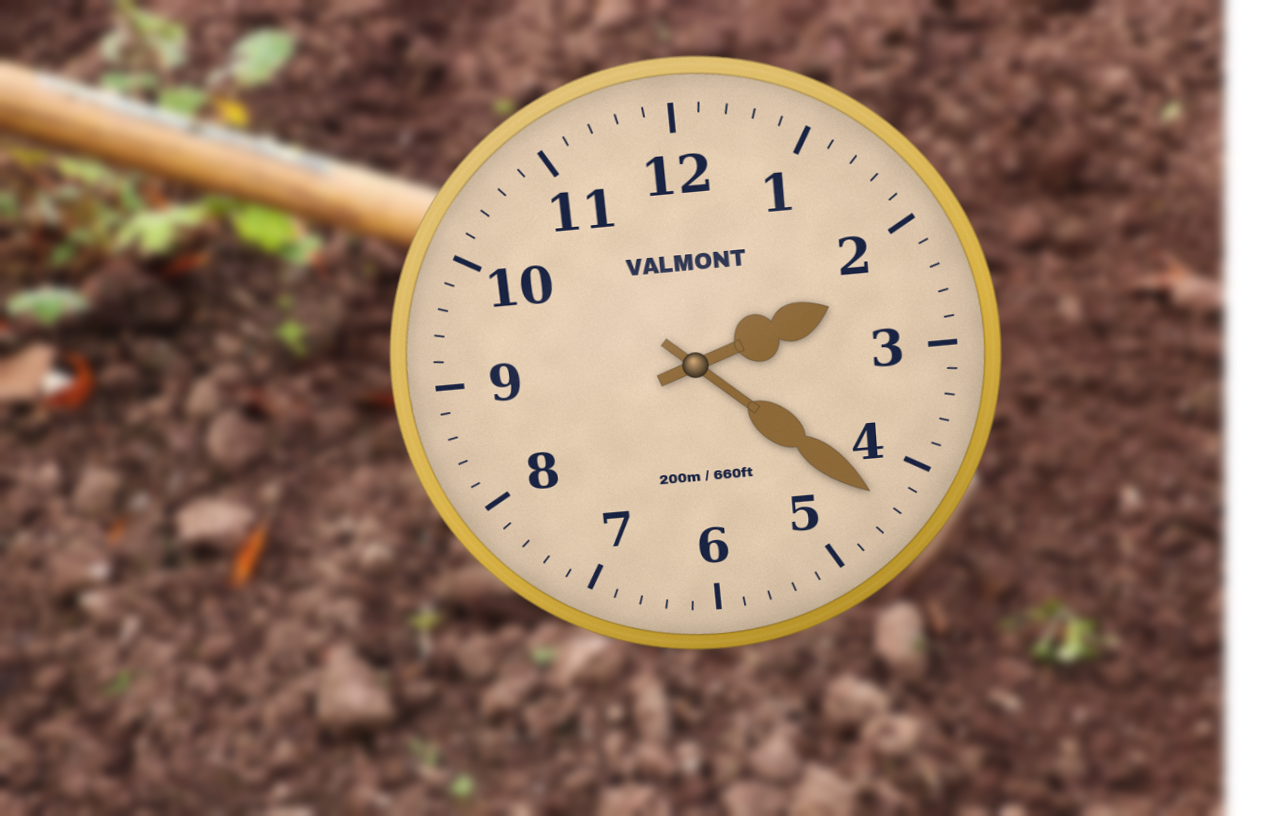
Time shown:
{"hour": 2, "minute": 22}
